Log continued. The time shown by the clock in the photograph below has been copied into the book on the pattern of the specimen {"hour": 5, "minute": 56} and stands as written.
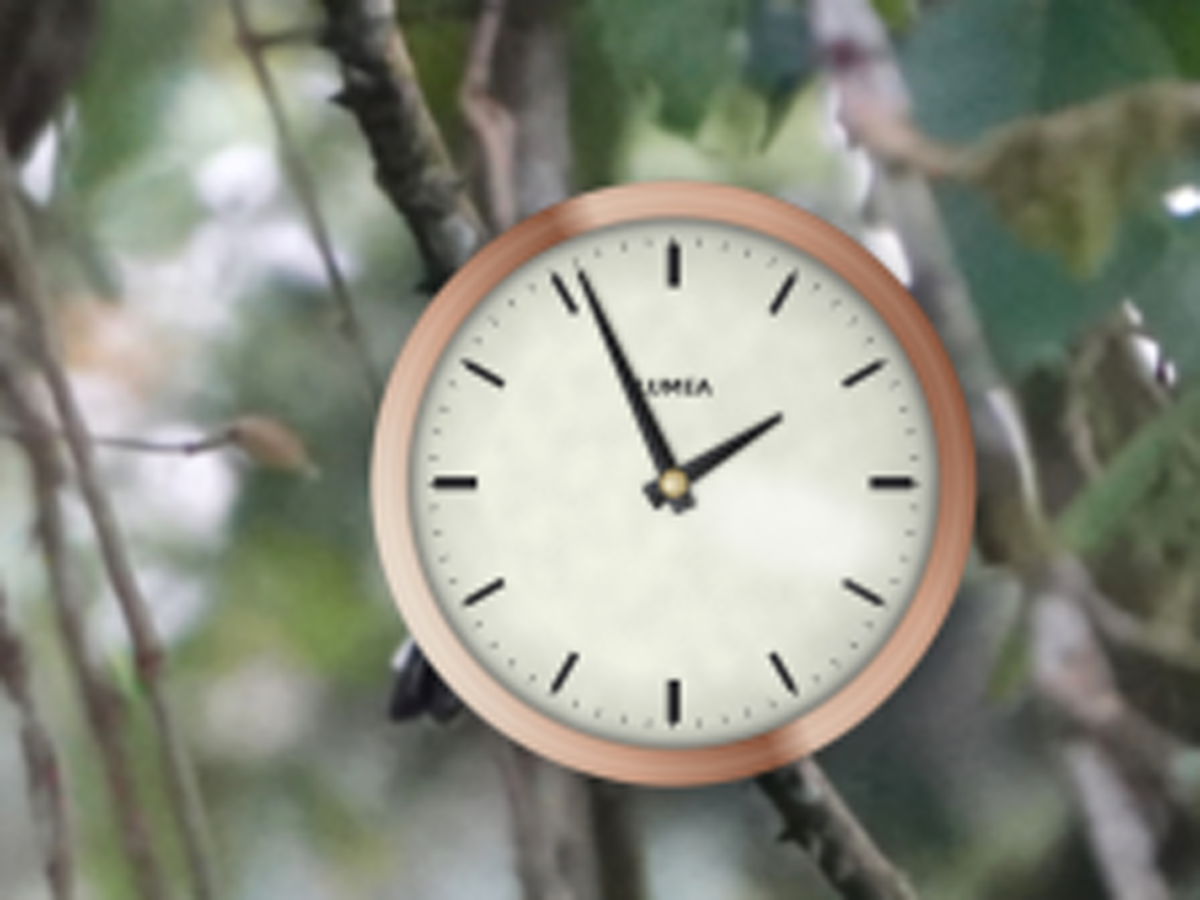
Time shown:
{"hour": 1, "minute": 56}
